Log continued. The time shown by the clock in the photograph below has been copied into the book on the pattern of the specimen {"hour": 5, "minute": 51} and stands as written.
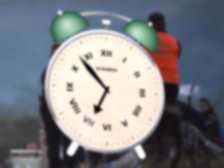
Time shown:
{"hour": 6, "minute": 53}
